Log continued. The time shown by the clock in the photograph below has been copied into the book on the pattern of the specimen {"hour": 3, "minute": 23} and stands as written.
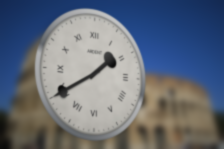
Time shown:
{"hour": 1, "minute": 40}
